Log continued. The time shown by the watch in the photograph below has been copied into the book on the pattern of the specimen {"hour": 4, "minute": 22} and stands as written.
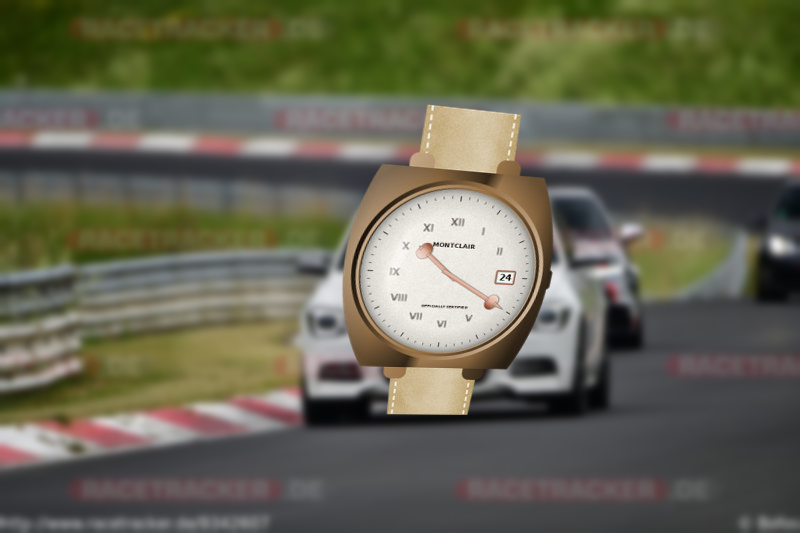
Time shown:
{"hour": 10, "minute": 20}
